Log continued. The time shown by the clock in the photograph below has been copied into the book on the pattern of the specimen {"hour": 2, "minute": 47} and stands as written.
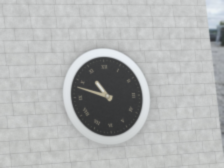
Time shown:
{"hour": 10, "minute": 48}
